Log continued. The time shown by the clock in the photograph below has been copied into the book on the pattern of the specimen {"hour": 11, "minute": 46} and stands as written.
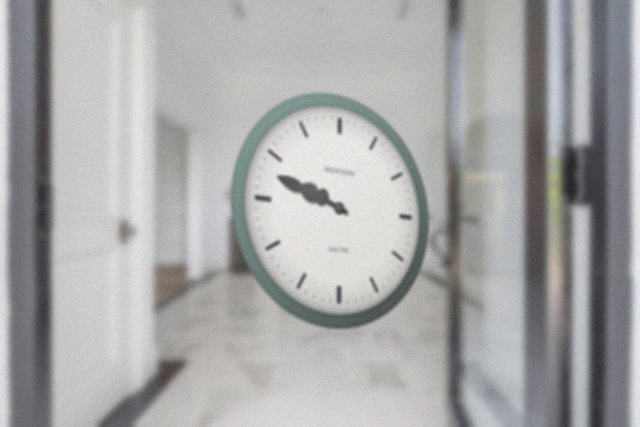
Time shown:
{"hour": 9, "minute": 48}
